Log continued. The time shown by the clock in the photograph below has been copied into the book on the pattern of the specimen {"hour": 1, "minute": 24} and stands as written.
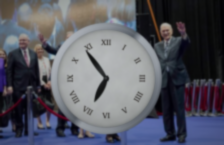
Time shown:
{"hour": 6, "minute": 54}
